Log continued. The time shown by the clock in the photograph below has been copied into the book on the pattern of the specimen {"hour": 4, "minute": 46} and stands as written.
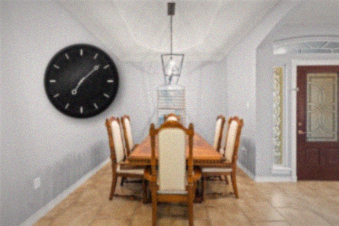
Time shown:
{"hour": 7, "minute": 8}
